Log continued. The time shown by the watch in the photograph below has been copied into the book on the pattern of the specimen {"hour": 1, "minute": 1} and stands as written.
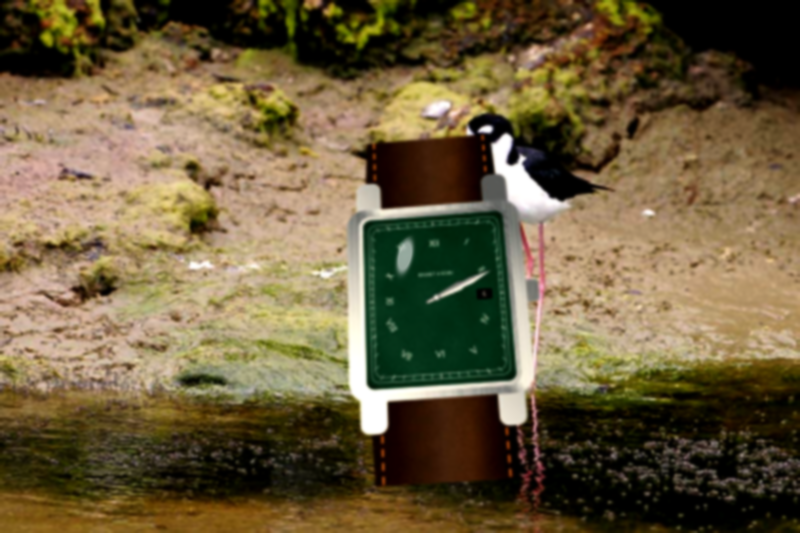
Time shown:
{"hour": 2, "minute": 11}
